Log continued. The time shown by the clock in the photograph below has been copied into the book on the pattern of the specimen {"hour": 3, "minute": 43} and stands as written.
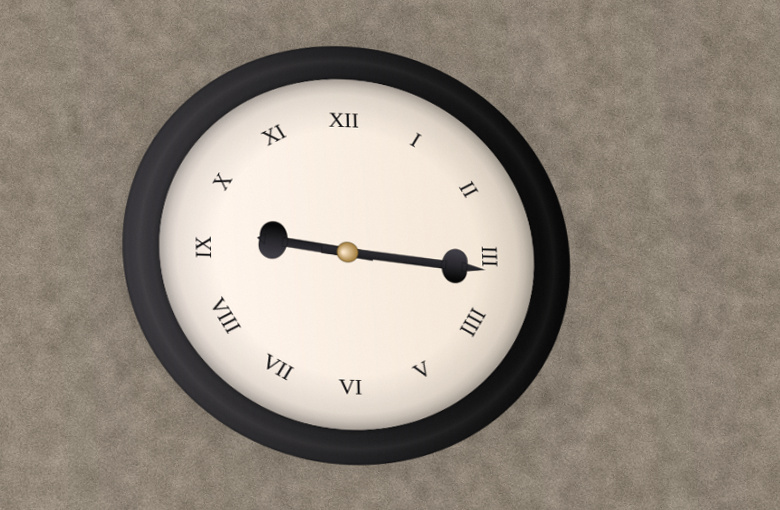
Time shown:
{"hour": 9, "minute": 16}
